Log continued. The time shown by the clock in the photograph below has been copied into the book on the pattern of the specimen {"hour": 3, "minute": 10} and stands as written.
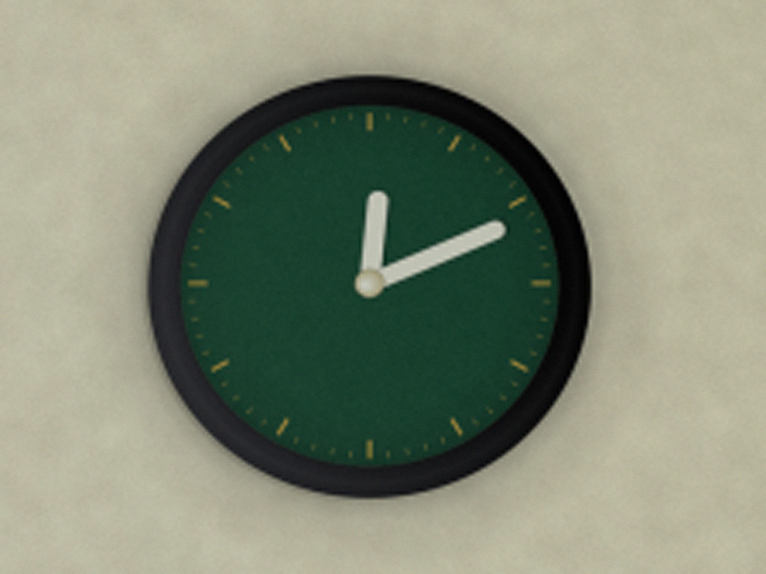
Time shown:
{"hour": 12, "minute": 11}
